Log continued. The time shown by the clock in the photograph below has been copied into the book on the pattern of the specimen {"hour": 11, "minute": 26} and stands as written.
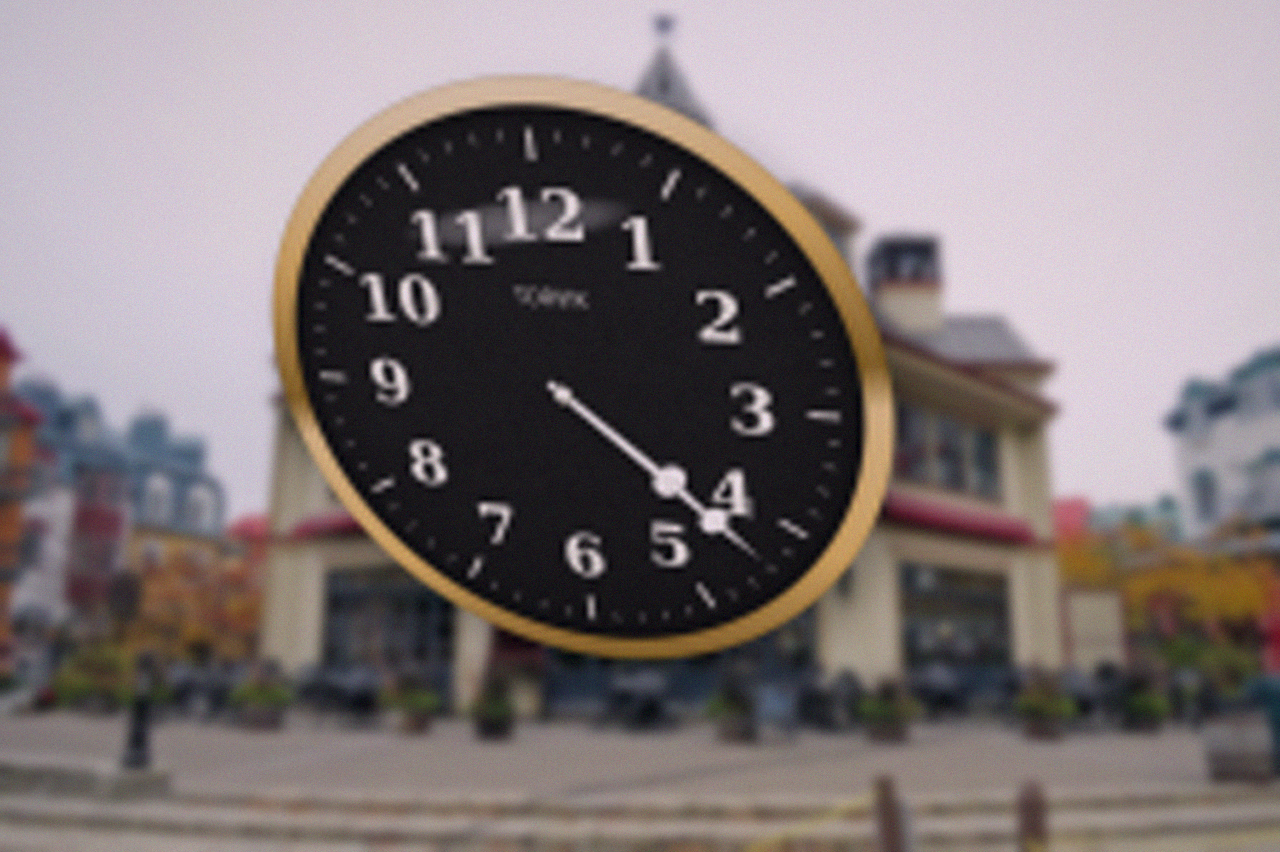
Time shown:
{"hour": 4, "minute": 22}
